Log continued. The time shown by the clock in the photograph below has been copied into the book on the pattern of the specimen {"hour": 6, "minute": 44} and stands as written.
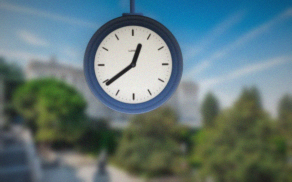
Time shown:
{"hour": 12, "minute": 39}
